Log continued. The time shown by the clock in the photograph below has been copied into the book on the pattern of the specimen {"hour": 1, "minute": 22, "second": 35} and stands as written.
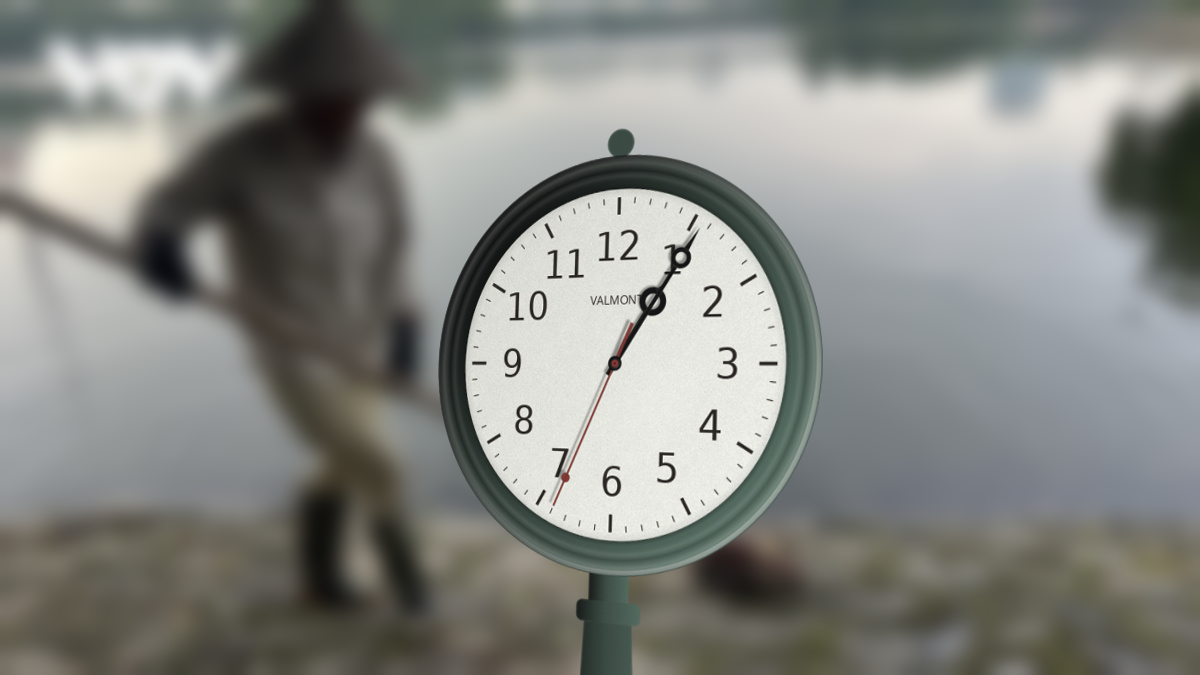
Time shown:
{"hour": 1, "minute": 5, "second": 34}
